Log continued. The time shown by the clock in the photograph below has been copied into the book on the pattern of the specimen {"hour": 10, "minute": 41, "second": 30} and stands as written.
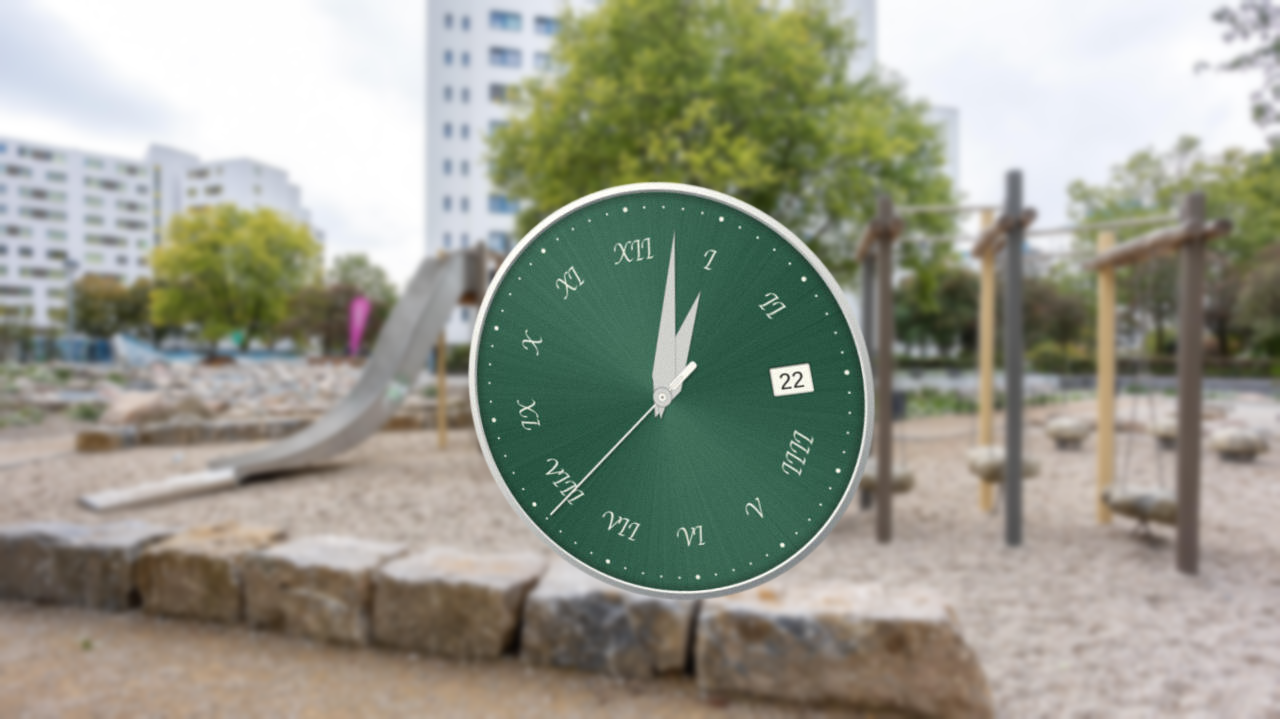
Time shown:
{"hour": 1, "minute": 2, "second": 39}
